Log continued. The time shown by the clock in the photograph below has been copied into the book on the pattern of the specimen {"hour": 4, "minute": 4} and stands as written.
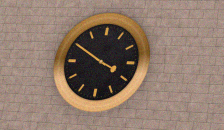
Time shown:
{"hour": 3, "minute": 50}
